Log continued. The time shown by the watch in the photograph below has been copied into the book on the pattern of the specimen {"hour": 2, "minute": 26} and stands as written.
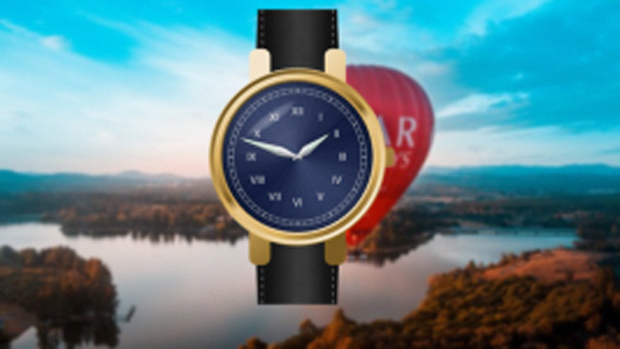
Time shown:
{"hour": 1, "minute": 48}
